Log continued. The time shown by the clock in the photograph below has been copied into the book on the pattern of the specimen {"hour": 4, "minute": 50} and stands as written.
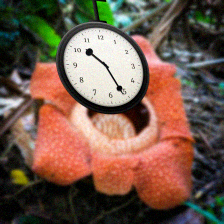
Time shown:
{"hour": 10, "minute": 26}
